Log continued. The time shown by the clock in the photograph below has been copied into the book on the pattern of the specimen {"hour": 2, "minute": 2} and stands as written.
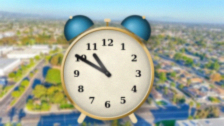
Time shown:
{"hour": 10, "minute": 50}
